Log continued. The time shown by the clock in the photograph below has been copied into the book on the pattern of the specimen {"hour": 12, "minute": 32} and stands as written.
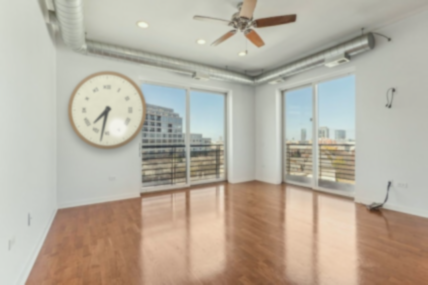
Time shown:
{"hour": 7, "minute": 32}
